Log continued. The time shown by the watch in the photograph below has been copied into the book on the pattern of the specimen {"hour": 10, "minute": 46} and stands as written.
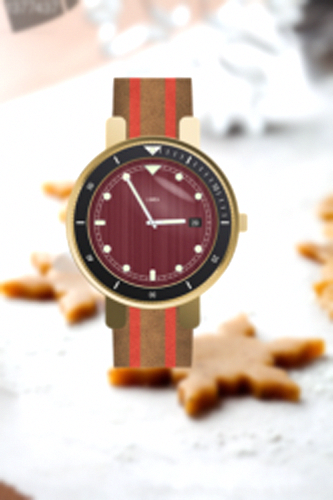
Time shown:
{"hour": 2, "minute": 55}
